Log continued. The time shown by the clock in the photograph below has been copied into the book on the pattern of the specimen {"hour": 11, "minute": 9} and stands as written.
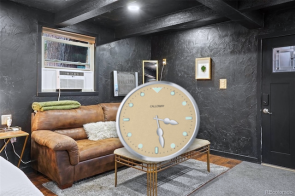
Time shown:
{"hour": 3, "minute": 28}
